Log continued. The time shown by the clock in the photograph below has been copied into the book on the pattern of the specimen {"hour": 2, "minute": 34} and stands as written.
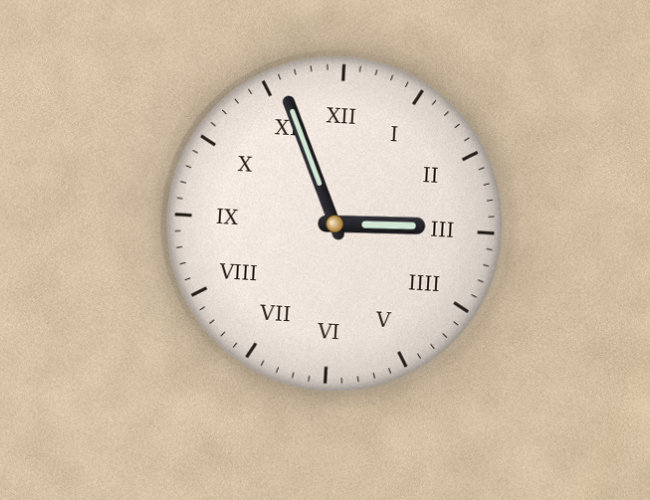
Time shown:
{"hour": 2, "minute": 56}
